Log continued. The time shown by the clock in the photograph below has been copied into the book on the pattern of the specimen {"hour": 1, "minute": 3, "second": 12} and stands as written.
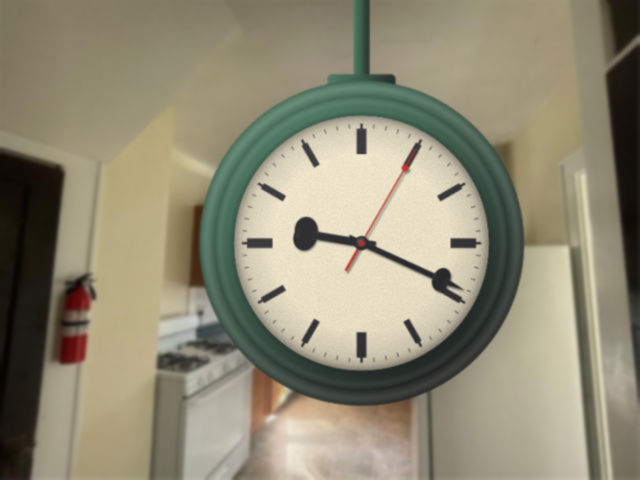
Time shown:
{"hour": 9, "minute": 19, "second": 5}
